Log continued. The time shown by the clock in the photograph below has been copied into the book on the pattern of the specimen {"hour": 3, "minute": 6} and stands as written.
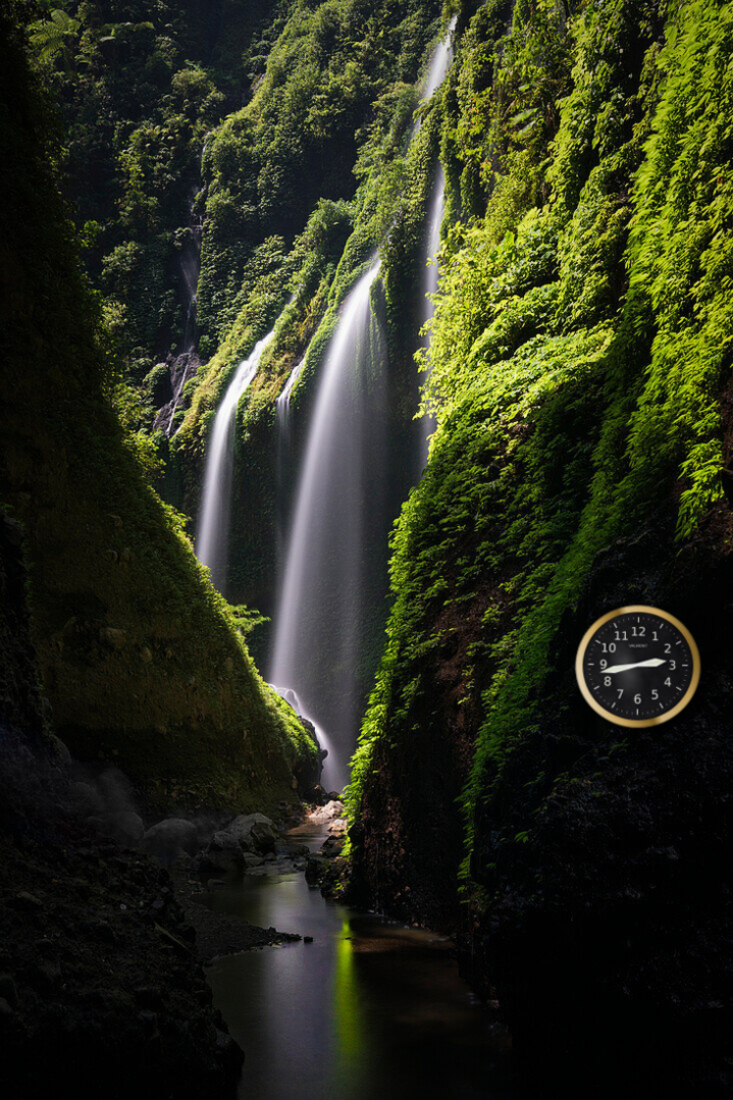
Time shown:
{"hour": 2, "minute": 43}
